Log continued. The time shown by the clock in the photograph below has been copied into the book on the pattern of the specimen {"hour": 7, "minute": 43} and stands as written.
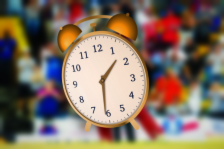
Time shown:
{"hour": 1, "minute": 31}
